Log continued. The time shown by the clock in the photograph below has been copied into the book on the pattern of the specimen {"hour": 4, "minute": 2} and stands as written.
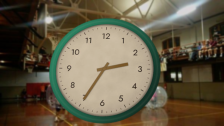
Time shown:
{"hour": 2, "minute": 35}
